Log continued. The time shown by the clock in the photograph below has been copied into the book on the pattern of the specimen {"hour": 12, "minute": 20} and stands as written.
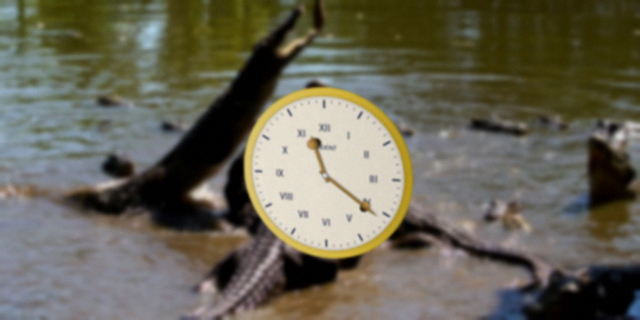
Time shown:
{"hour": 11, "minute": 21}
